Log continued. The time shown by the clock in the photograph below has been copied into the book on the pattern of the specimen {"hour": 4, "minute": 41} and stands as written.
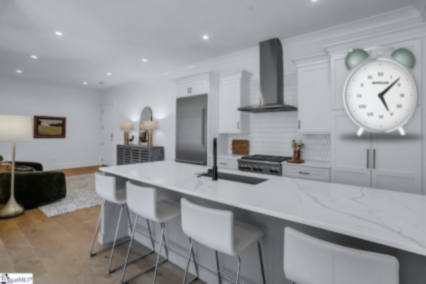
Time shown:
{"hour": 5, "minute": 8}
